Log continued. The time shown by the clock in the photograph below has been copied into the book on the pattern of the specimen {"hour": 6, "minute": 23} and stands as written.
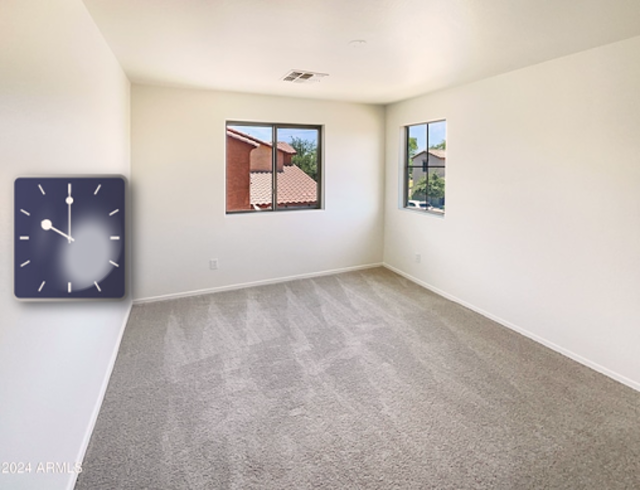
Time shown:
{"hour": 10, "minute": 0}
